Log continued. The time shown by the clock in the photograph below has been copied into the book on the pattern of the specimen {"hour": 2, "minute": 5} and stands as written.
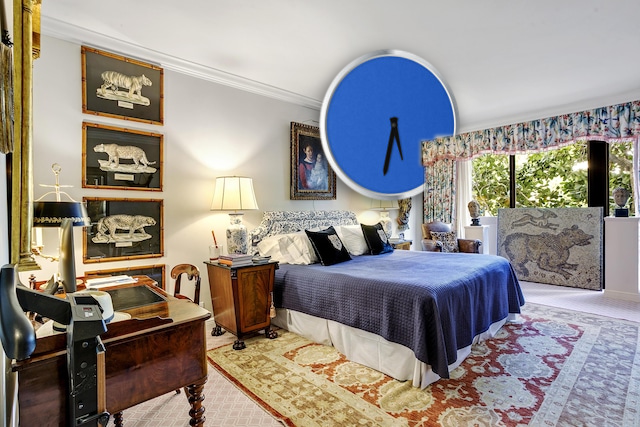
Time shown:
{"hour": 5, "minute": 32}
